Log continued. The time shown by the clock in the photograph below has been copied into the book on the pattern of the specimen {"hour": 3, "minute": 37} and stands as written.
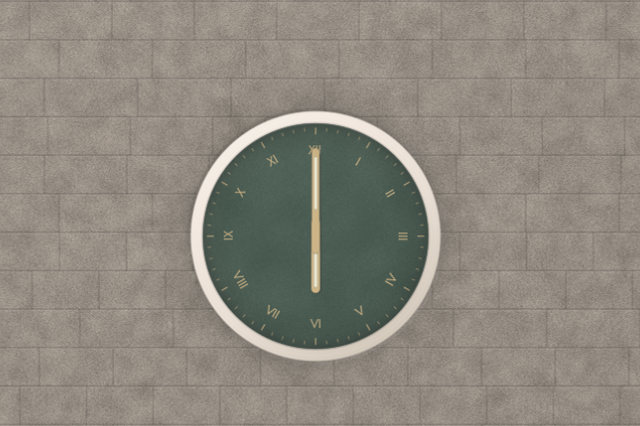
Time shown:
{"hour": 6, "minute": 0}
